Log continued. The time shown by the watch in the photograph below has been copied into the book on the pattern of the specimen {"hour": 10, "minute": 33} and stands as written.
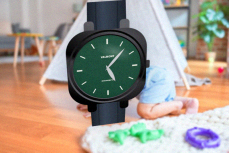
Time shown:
{"hour": 5, "minute": 7}
